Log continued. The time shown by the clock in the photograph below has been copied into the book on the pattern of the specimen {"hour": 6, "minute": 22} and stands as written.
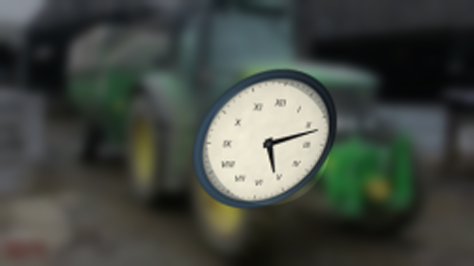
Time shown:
{"hour": 5, "minute": 12}
